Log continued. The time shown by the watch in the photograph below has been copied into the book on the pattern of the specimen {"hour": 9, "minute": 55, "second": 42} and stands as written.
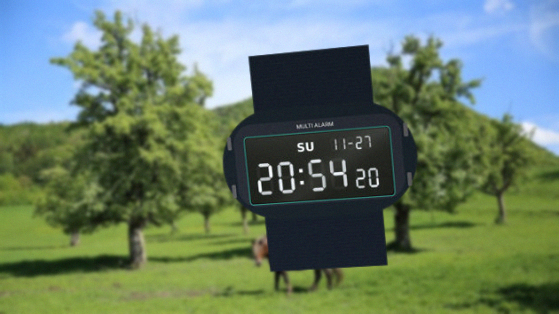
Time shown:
{"hour": 20, "minute": 54, "second": 20}
